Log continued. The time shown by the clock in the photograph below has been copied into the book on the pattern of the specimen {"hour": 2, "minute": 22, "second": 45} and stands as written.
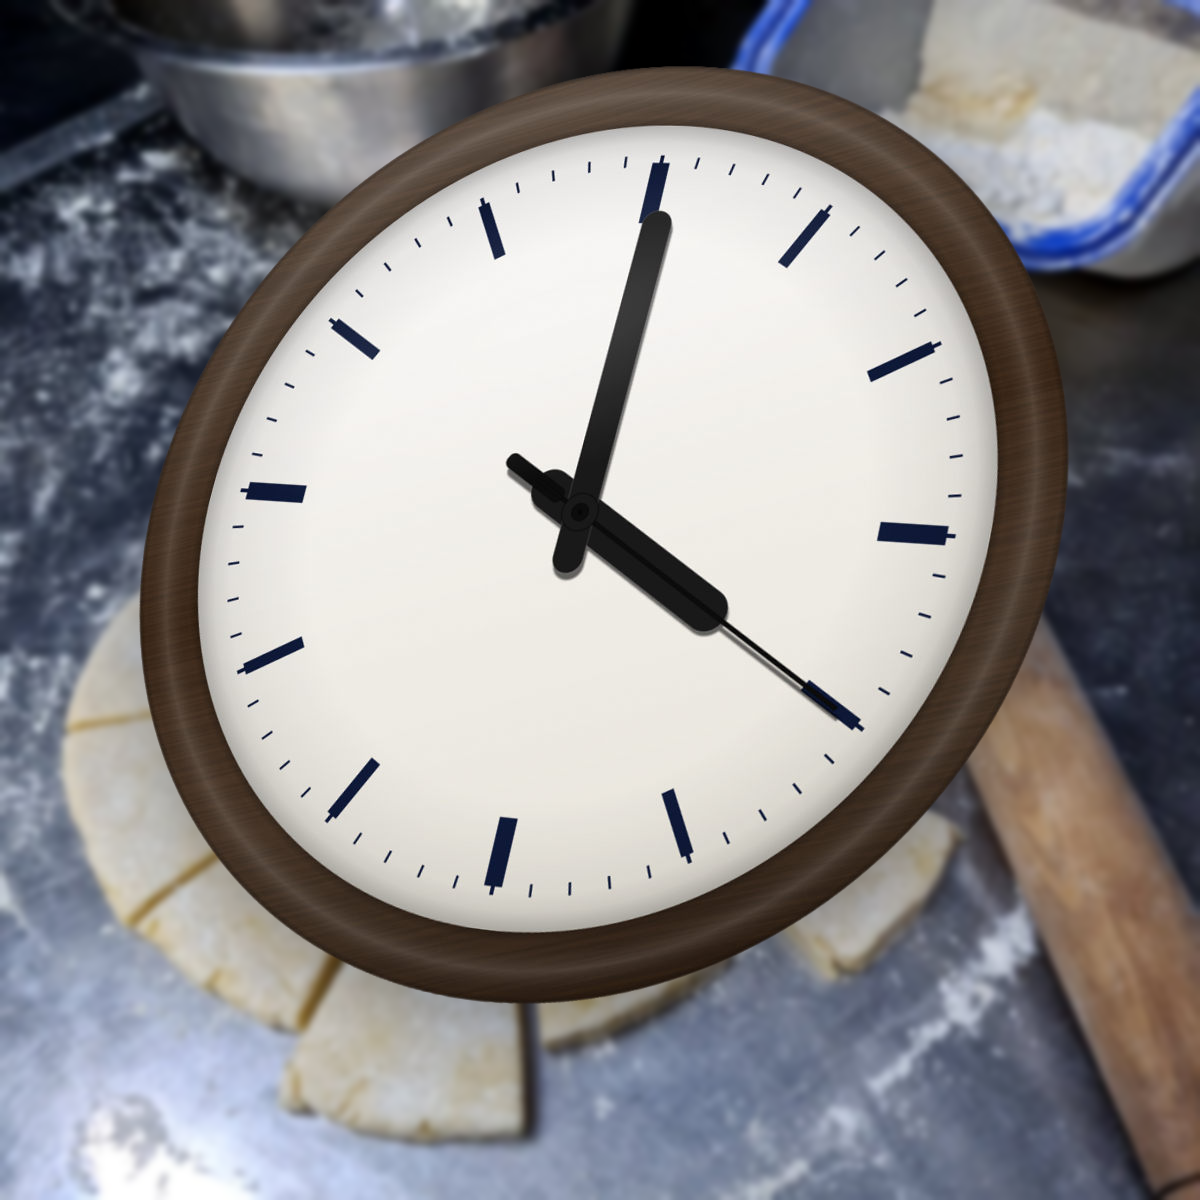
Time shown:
{"hour": 4, "minute": 0, "second": 20}
